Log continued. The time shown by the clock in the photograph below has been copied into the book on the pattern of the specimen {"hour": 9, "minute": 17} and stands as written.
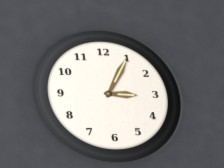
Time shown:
{"hour": 3, "minute": 5}
